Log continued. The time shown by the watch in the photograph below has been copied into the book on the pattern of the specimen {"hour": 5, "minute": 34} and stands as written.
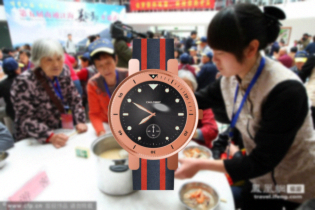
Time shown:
{"hour": 7, "minute": 50}
